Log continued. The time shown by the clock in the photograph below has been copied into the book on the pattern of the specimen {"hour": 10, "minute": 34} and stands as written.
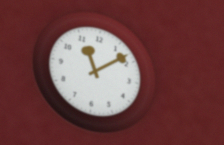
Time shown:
{"hour": 11, "minute": 8}
